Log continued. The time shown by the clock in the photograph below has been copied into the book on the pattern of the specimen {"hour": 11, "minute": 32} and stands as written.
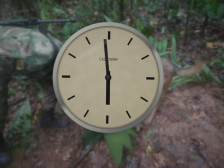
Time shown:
{"hour": 5, "minute": 59}
